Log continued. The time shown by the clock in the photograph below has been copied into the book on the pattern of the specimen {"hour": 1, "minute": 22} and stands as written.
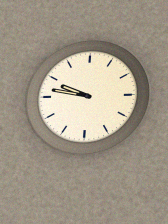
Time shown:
{"hour": 9, "minute": 47}
